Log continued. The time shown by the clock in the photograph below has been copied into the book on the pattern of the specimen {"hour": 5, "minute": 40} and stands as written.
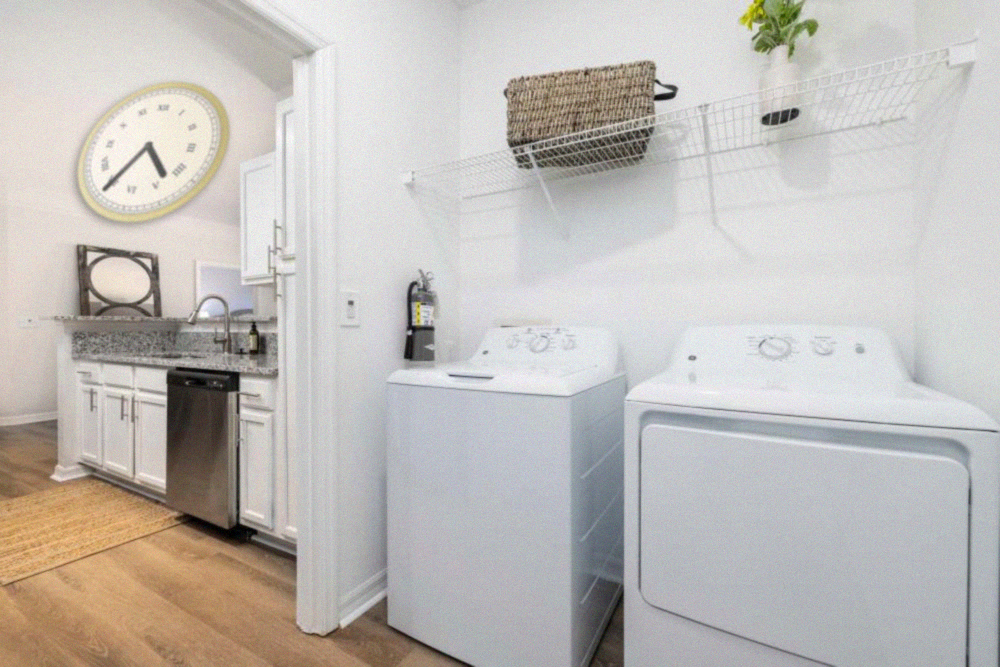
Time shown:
{"hour": 4, "minute": 35}
